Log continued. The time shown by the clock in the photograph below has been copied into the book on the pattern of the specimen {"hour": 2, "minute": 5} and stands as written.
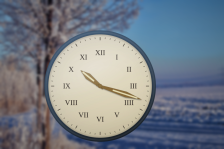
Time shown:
{"hour": 10, "minute": 18}
